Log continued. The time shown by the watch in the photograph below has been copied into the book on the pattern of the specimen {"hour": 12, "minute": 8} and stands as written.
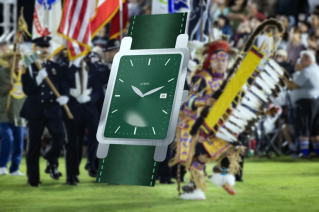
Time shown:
{"hour": 10, "minute": 11}
